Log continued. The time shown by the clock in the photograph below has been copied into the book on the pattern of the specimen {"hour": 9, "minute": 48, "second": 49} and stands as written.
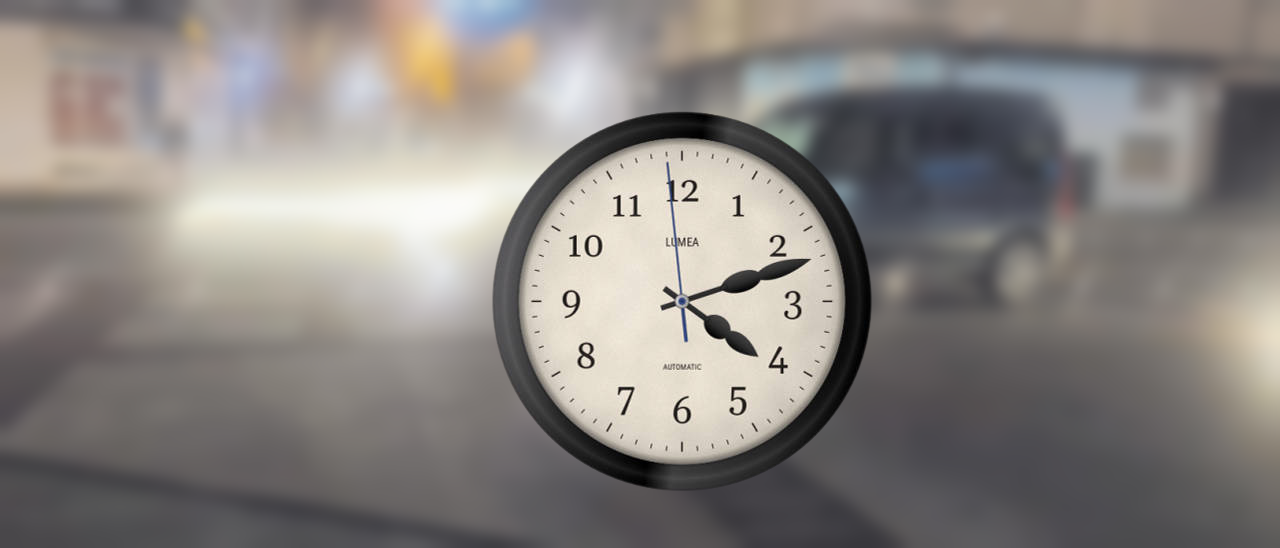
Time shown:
{"hour": 4, "minute": 11, "second": 59}
